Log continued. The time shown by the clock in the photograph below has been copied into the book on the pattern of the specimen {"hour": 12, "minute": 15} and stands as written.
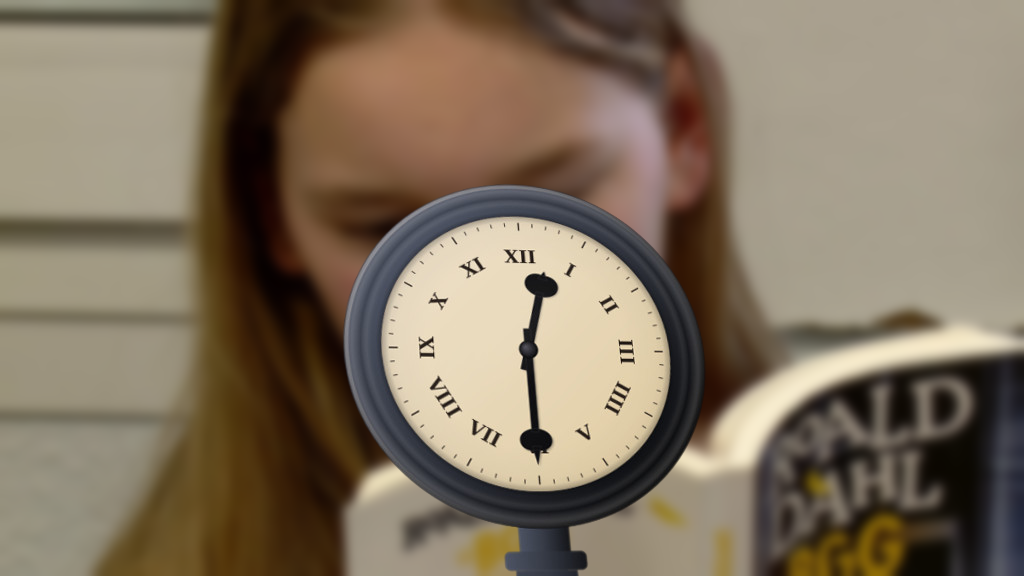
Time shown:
{"hour": 12, "minute": 30}
